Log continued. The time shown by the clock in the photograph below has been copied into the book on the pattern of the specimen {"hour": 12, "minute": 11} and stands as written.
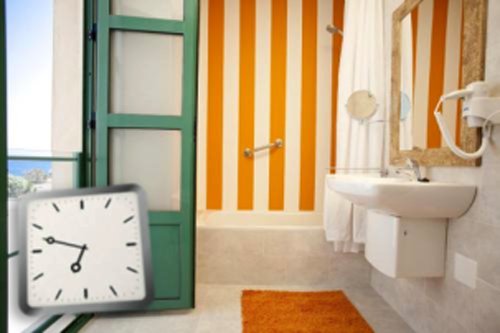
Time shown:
{"hour": 6, "minute": 48}
